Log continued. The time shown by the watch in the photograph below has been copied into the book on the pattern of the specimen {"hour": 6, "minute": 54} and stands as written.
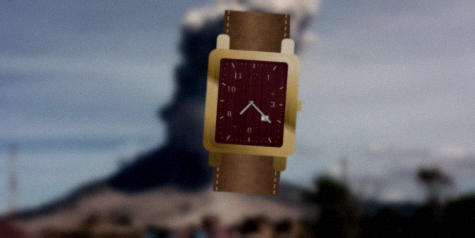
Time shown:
{"hour": 7, "minute": 22}
